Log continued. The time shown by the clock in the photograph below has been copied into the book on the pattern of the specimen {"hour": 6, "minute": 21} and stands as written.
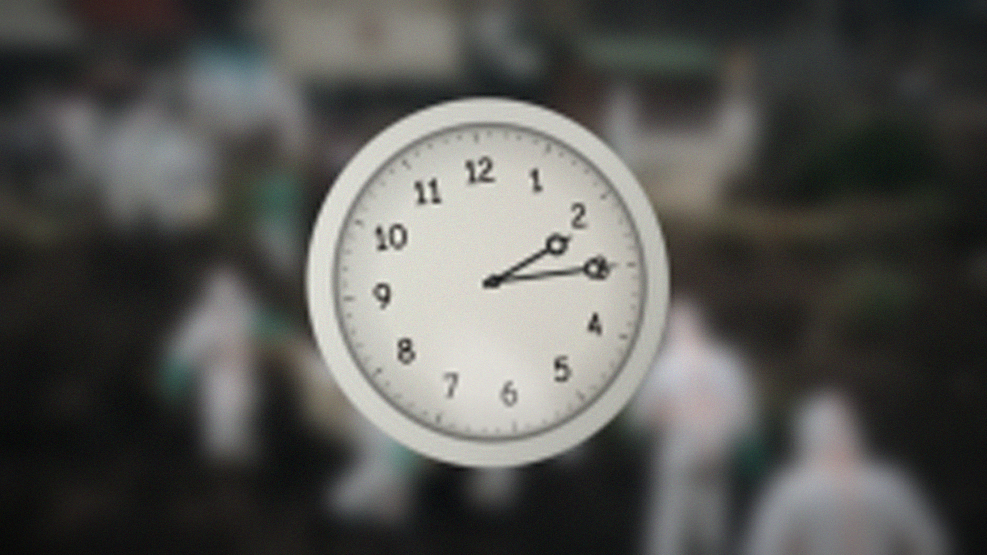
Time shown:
{"hour": 2, "minute": 15}
